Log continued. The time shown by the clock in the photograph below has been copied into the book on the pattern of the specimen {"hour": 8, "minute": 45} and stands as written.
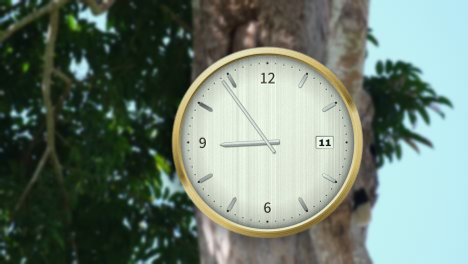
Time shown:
{"hour": 8, "minute": 54}
